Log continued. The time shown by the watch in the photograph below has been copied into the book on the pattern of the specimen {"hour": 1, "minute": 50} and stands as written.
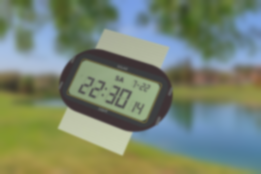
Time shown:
{"hour": 22, "minute": 30}
